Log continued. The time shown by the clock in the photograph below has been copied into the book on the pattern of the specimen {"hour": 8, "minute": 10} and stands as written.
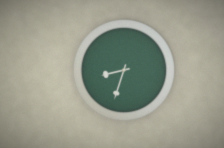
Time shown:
{"hour": 8, "minute": 33}
